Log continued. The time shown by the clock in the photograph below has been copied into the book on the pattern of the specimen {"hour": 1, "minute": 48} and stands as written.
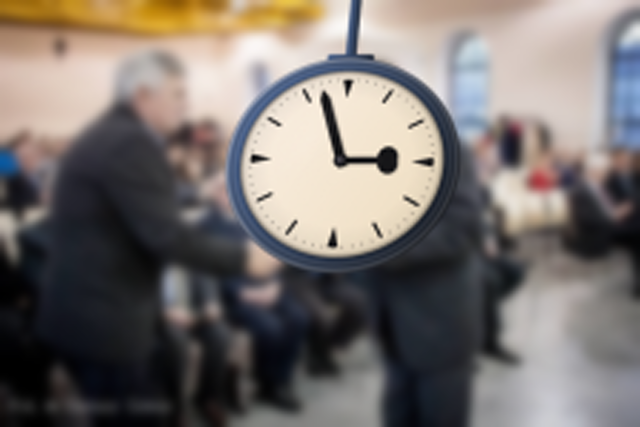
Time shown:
{"hour": 2, "minute": 57}
